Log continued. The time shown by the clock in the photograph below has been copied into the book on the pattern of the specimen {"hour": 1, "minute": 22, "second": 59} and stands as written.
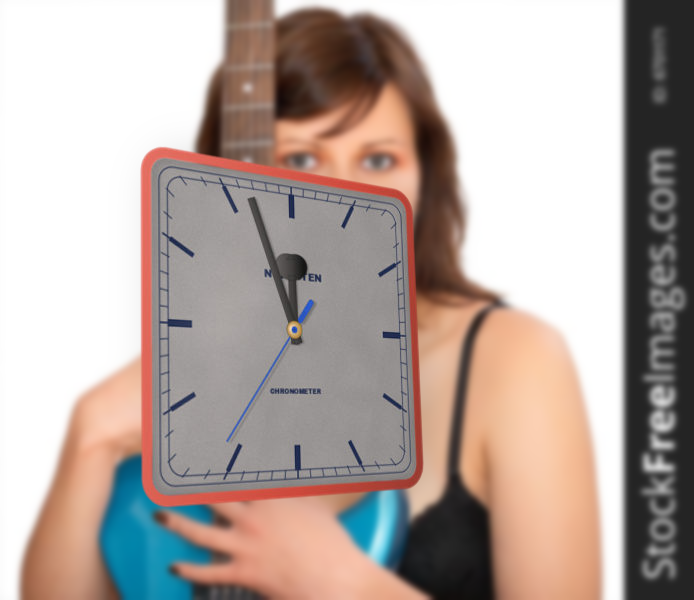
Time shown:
{"hour": 11, "minute": 56, "second": 36}
